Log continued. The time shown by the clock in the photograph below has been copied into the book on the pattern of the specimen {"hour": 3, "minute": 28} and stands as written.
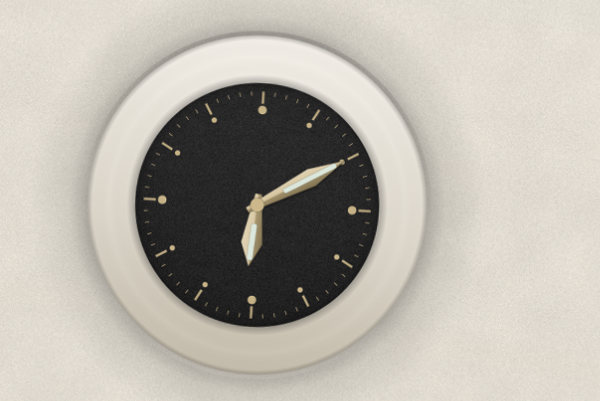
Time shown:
{"hour": 6, "minute": 10}
